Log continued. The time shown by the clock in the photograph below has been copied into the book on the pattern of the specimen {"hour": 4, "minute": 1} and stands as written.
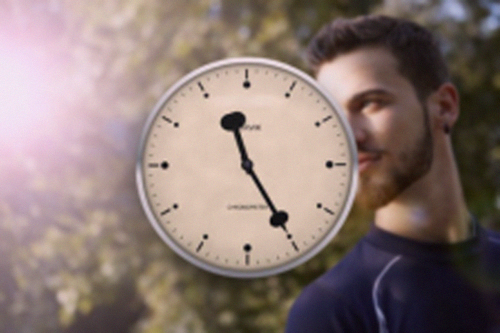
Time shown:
{"hour": 11, "minute": 25}
